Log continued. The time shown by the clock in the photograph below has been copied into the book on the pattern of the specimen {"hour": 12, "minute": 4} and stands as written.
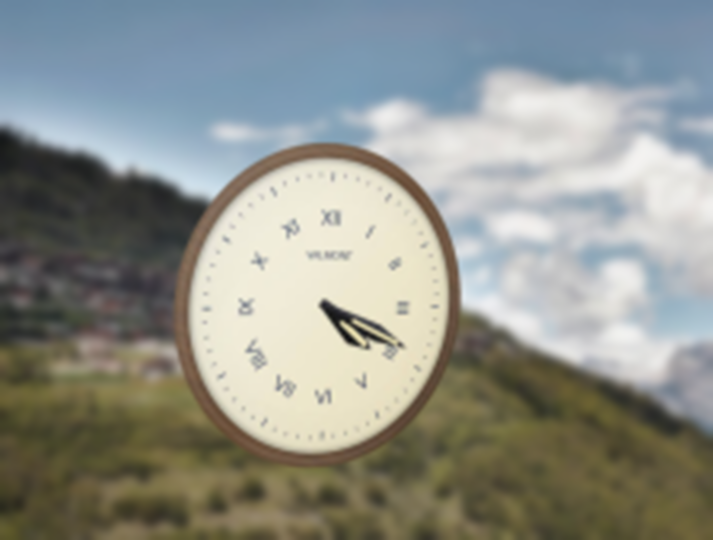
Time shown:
{"hour": 4, "minute": 19}
